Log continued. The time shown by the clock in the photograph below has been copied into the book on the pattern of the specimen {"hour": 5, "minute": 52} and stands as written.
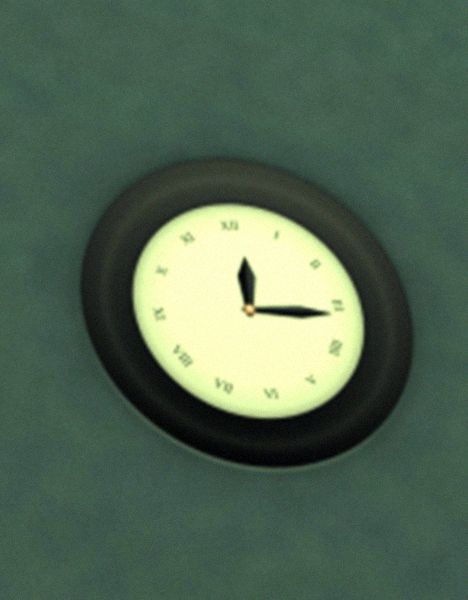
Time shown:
{"hour": 12, "minute": 16}
